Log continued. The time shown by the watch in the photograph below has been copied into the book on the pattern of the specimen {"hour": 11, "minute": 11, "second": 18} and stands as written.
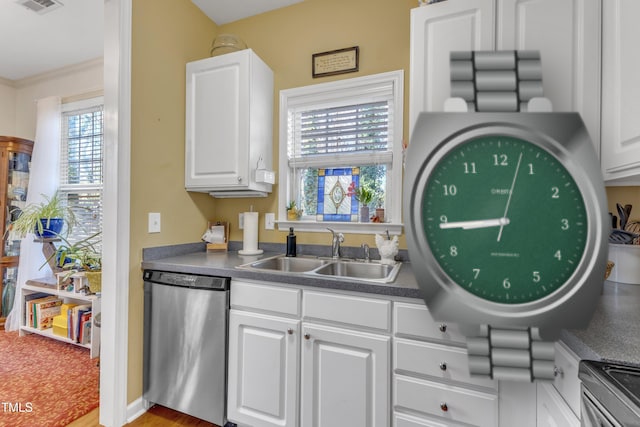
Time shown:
{"hour": 8, "minute": 44, "second": 3}
